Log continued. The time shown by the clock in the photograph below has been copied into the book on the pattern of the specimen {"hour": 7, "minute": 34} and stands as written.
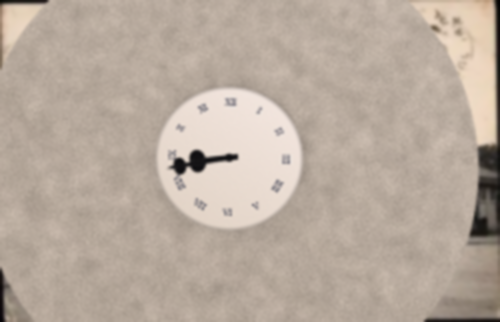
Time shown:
{"hour": 8, "minute": 43}
